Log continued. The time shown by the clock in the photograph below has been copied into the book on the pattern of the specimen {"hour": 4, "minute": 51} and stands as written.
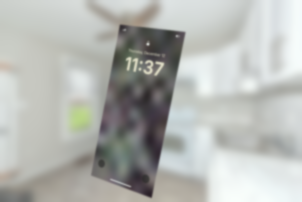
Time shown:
{"hour": 11, "minute": 37}
